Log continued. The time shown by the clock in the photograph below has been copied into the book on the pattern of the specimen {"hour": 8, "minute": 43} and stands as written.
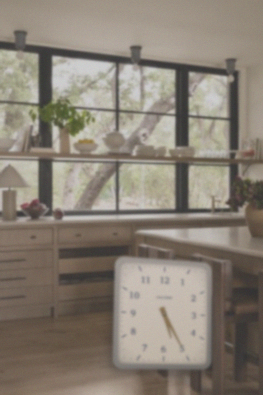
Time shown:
{"hour": 5, "minute": 25}
